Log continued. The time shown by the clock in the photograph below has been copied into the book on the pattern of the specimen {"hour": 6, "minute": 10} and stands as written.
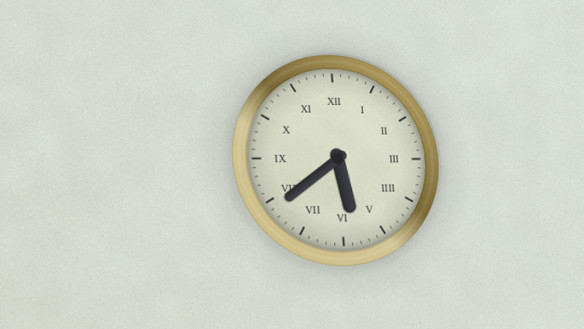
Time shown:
{"hour": 5, "minute": 39}
